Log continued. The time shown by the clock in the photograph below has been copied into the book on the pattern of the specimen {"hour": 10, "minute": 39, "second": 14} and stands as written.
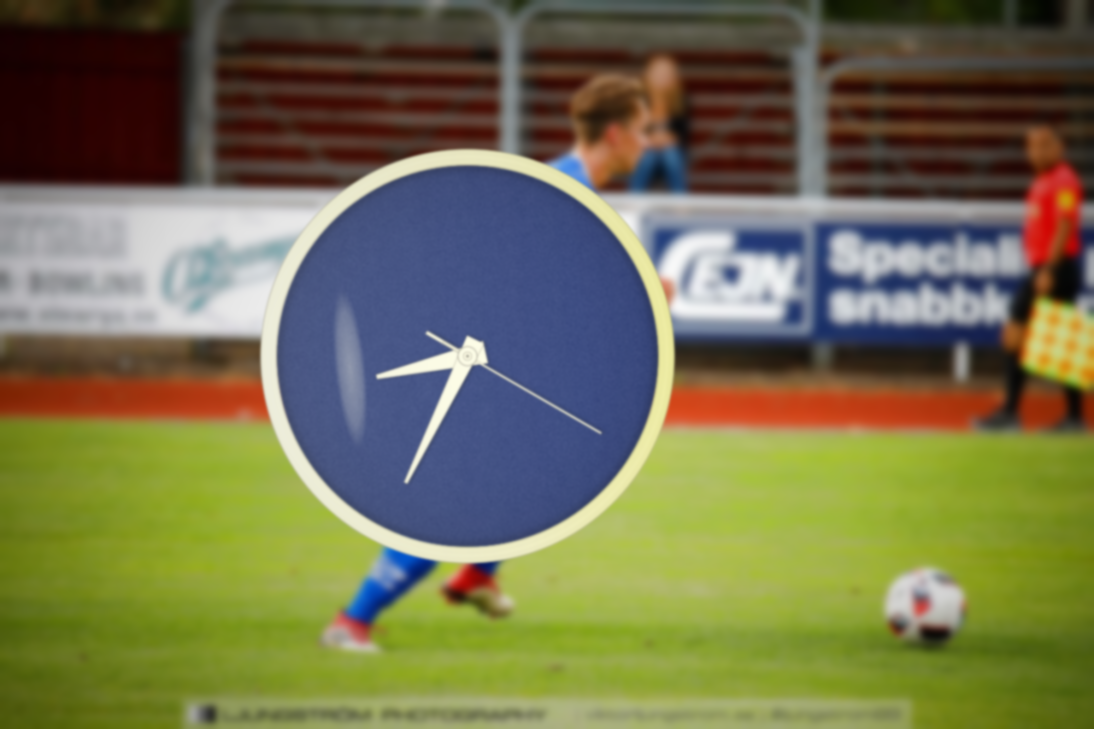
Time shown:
{"hour": 8, "minute": 34, "second": 20}
